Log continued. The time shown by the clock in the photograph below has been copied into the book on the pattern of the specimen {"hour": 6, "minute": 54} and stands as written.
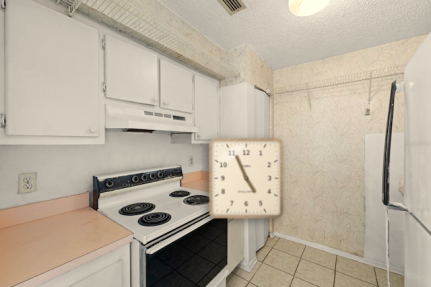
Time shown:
{"hour": 4, "minute": 56}
